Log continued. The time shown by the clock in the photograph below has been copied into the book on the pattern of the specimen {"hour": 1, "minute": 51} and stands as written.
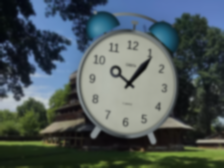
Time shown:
{"hour": 10, "minute": 6}
